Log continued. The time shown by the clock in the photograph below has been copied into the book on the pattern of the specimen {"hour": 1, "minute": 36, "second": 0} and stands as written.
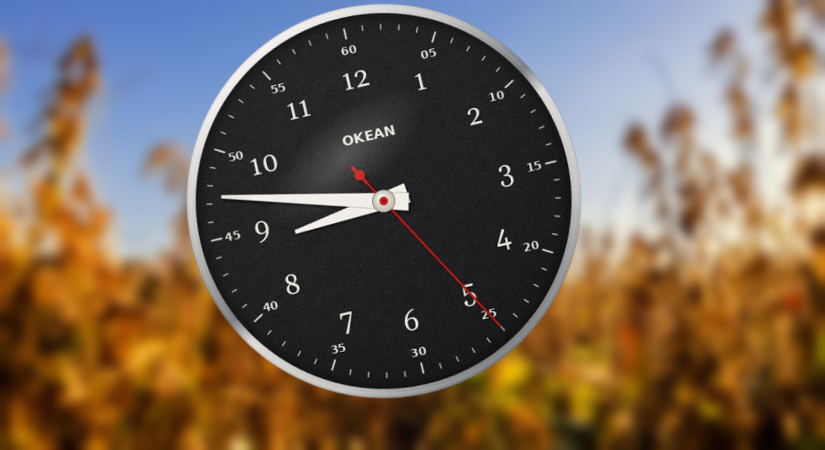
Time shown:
{"hour": 8, "minute": 47, "second": 25}
